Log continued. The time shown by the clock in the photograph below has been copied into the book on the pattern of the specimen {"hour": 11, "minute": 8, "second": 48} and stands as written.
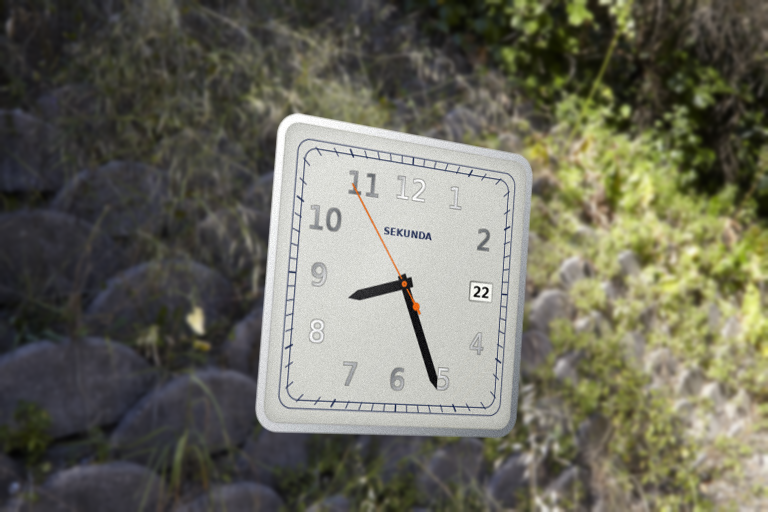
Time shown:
{"hour": 8, "minute": 25, "second": 54}
